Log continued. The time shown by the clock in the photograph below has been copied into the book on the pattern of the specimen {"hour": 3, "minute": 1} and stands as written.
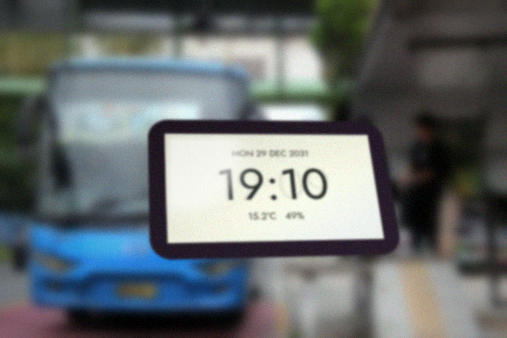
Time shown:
{"hour": 19, "minute": 10}
